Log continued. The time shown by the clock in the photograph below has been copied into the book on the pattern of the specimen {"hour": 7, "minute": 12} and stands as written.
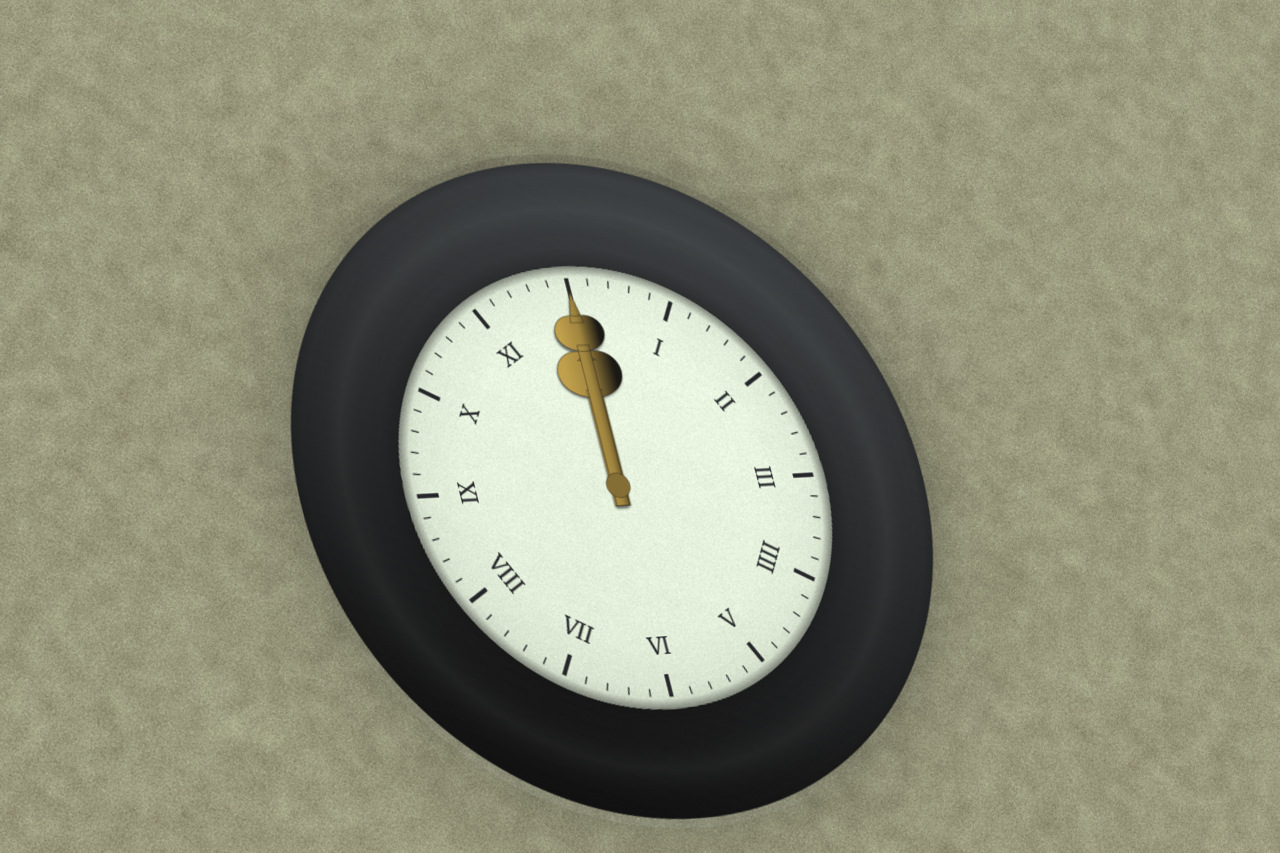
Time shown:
{"hour": 12, "minute": 0}
